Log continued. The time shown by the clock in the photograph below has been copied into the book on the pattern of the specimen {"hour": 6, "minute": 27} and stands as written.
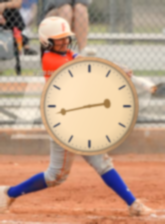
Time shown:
{"hour": 2, "minute": 43}
